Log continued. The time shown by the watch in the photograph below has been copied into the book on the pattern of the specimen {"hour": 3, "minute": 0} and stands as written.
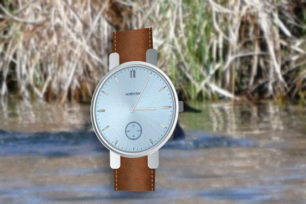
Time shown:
{"hour": 3, "minute": 5}
